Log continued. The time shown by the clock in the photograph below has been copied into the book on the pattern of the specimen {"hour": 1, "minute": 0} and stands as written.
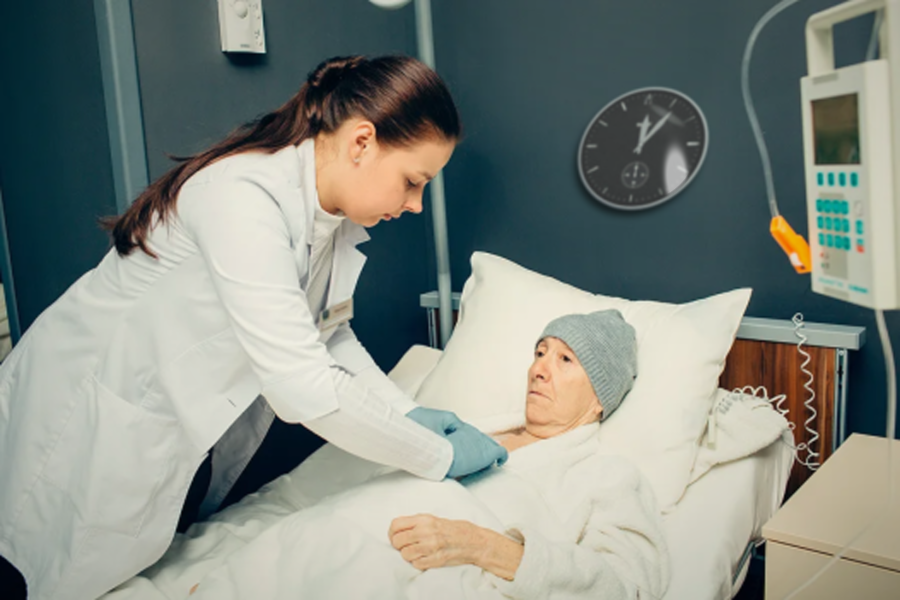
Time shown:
{"hour": 12, "minute": 6}
